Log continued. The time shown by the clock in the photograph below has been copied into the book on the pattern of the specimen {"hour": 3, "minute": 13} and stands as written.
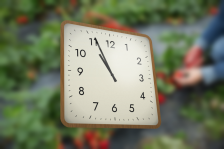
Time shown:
{"hour": 10, "minute": 56}
